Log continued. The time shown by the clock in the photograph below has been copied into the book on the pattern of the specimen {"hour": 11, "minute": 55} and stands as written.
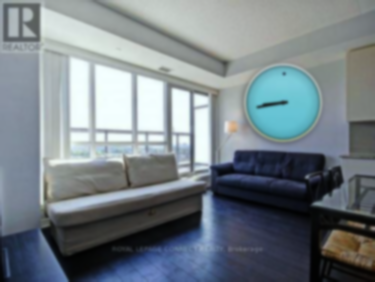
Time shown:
{"hour": 8, "minute": 43}
